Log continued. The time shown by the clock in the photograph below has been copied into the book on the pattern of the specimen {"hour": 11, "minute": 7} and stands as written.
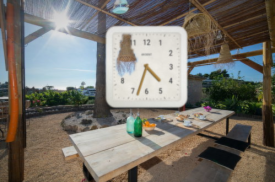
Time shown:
{"hour": 4, "minute": 33}
